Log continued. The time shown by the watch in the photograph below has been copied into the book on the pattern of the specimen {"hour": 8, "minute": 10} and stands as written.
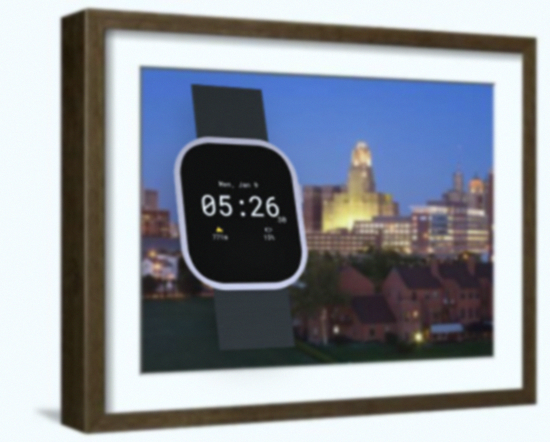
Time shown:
{"hour": 5, "minute": 26}
